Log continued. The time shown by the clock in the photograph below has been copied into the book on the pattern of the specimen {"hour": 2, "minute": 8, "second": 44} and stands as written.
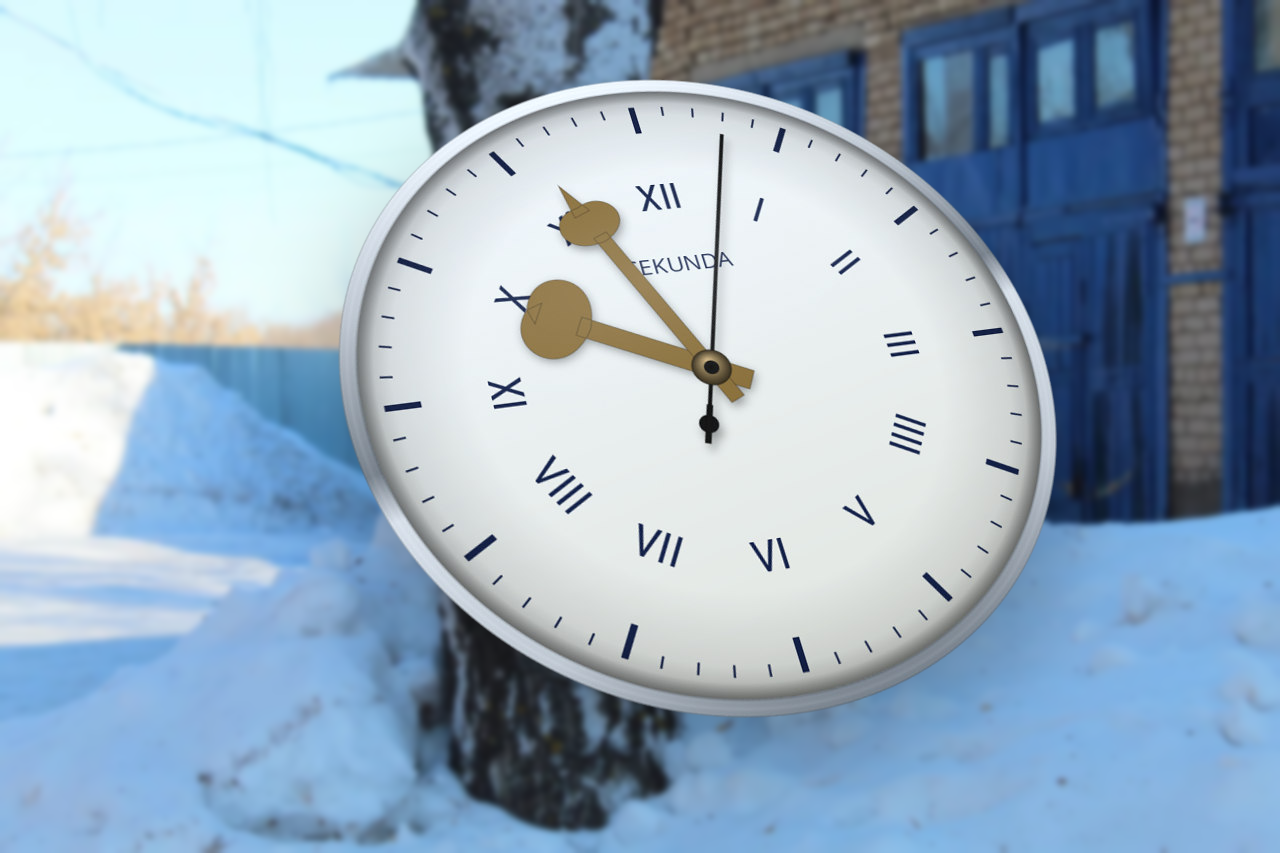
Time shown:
{"hour": 9, "minute": 56, "second": 3}
